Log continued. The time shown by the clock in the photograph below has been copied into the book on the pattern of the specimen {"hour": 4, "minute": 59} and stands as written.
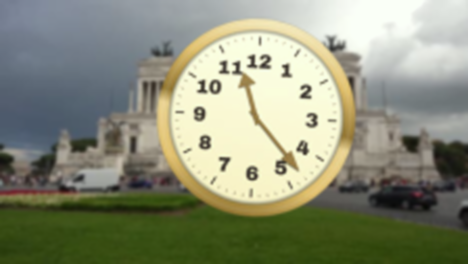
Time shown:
{"hour": 11, "minute": 23}
